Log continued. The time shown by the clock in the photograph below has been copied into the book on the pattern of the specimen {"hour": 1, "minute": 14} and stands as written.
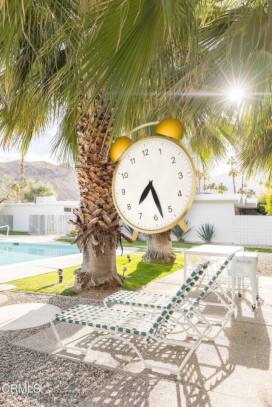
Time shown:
{"hour": 7, "minute": 28}
